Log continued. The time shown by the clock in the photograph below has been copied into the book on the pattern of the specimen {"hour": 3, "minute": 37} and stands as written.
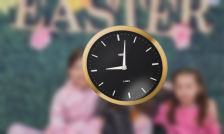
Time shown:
{"hour": 9, "minute": 2}
